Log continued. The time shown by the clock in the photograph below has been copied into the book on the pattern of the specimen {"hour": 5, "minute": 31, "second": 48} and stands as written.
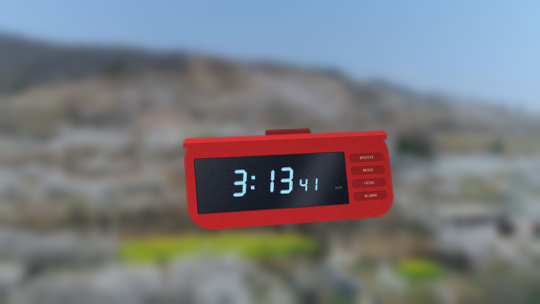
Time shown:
{"hour": 3, "minute": 13, "second": 41}
